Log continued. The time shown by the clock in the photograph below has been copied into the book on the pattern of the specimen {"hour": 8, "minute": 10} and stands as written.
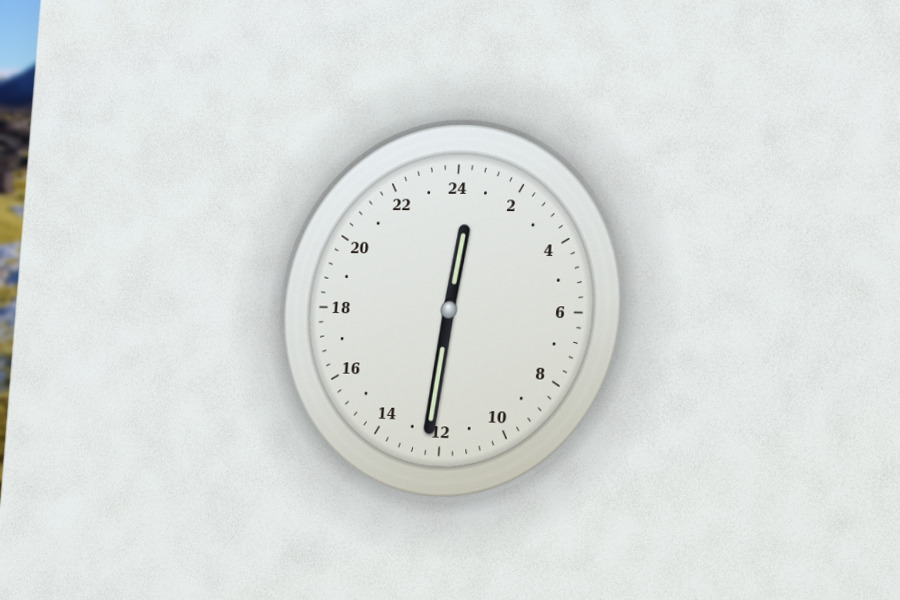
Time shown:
{"hour": 0, "minute": 31}
